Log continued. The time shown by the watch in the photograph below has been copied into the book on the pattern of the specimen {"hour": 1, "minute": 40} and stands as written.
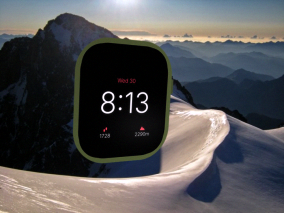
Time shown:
{"hour": 8, "minute": 13}
